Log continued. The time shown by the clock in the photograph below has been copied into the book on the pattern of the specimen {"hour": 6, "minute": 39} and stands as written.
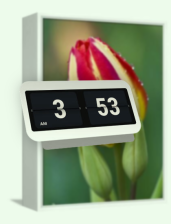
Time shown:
{"hour": 3, "minute": 53}
